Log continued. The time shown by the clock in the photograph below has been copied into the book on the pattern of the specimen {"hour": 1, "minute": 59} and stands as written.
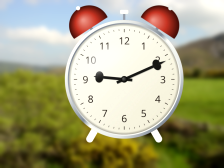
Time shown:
{"hour": 9, "minute": 11}
